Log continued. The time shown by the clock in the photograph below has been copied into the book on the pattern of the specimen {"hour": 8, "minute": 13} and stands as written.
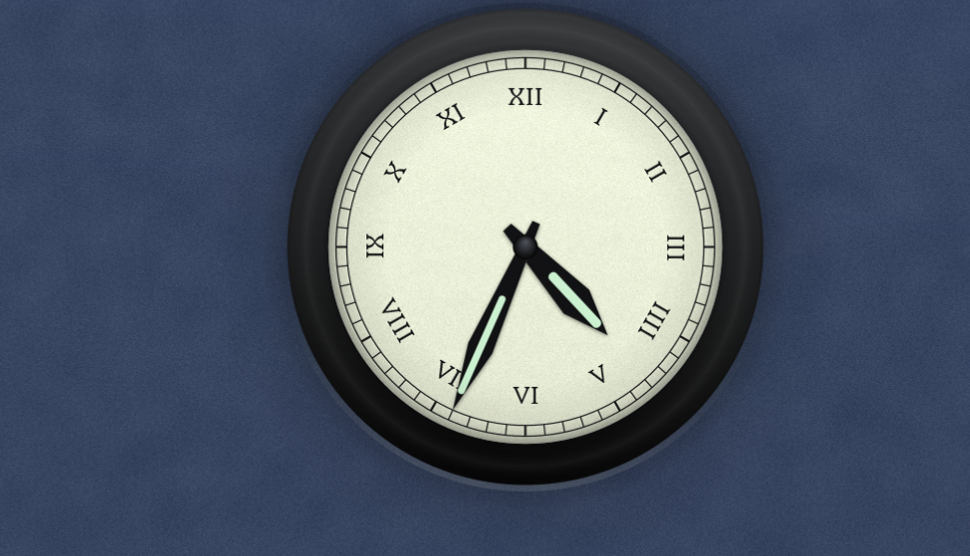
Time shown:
{"hour": 4, "minute": 34}
